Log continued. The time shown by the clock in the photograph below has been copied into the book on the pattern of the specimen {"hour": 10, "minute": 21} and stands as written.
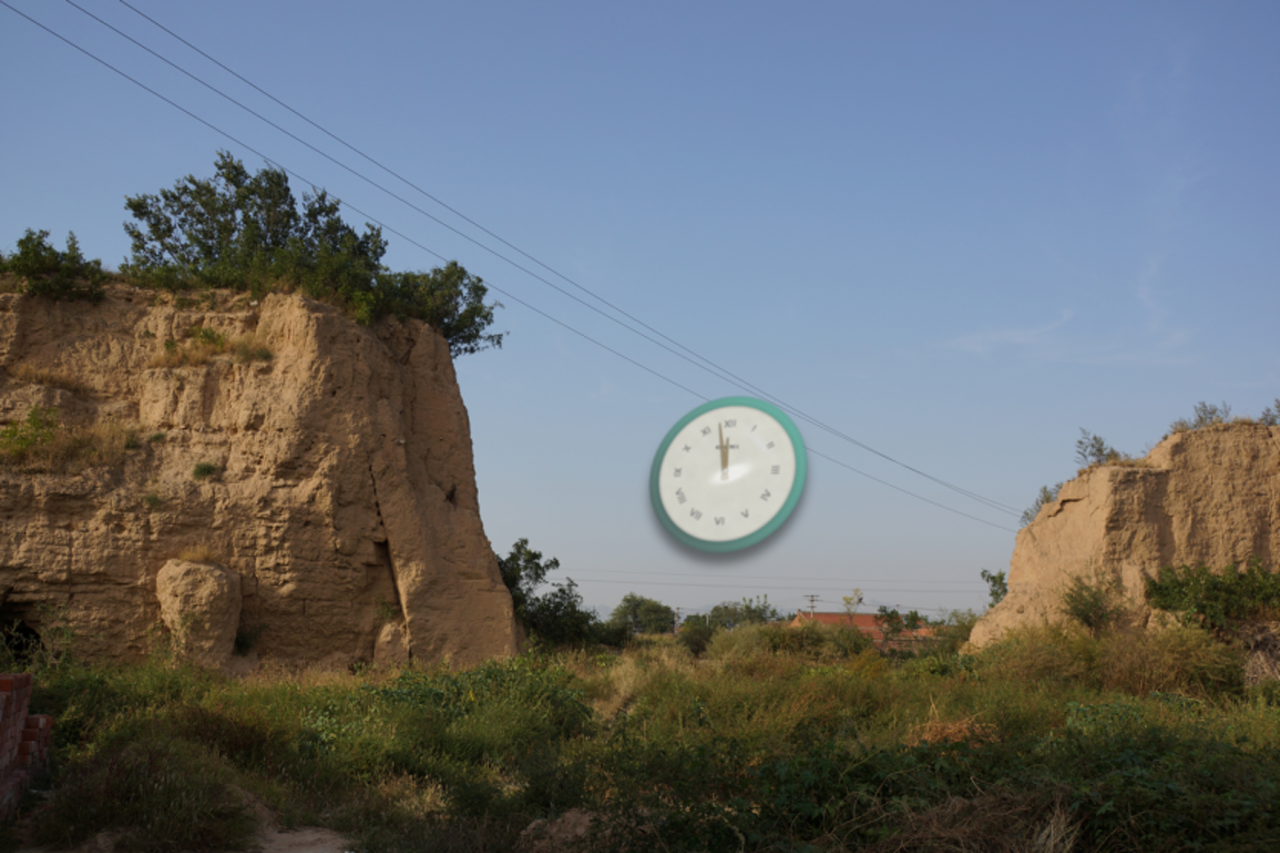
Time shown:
{"hour": 11, "minute": 58}
